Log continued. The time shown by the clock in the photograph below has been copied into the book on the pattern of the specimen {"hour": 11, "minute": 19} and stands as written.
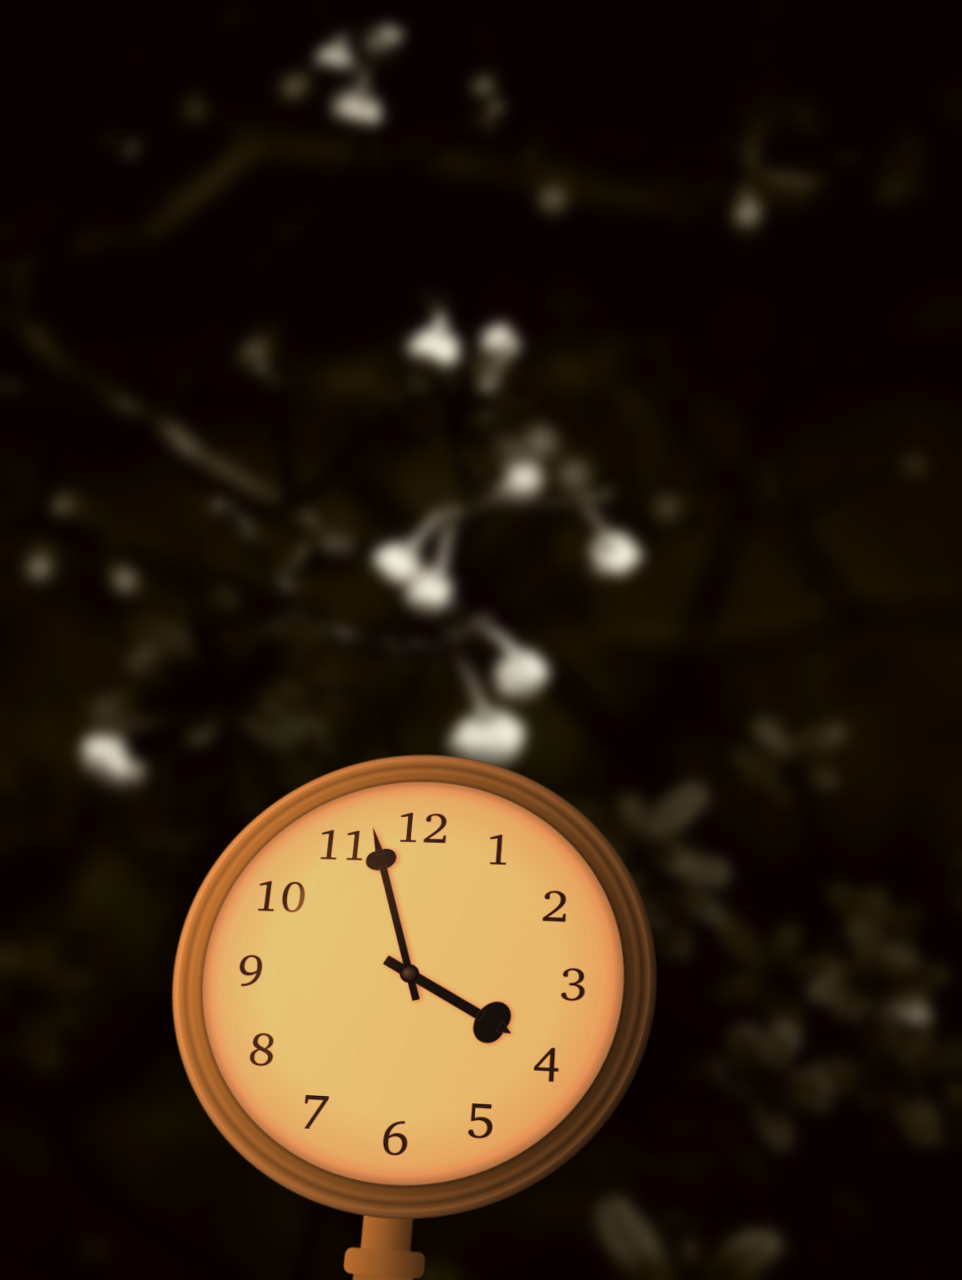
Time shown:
{"hour": 3, "minute": 57}
